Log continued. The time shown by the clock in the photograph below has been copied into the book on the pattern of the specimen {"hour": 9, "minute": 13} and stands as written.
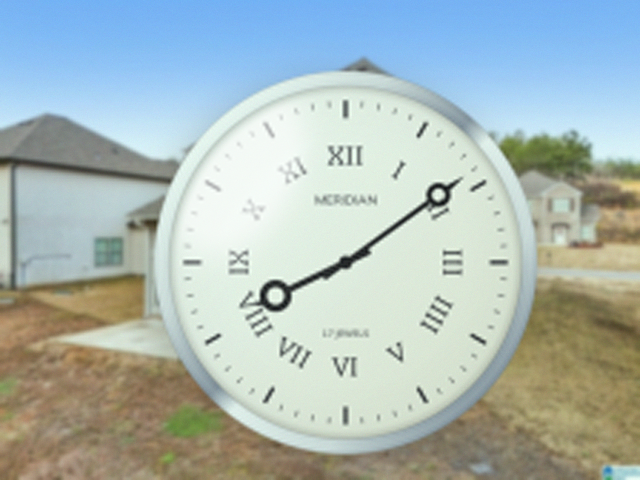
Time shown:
{"hour": 8, "minute": 9}
